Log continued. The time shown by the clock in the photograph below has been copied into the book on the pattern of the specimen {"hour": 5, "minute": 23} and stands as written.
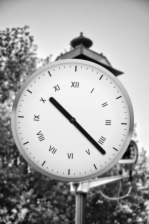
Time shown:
{"hour": 10, "minute": 22}
